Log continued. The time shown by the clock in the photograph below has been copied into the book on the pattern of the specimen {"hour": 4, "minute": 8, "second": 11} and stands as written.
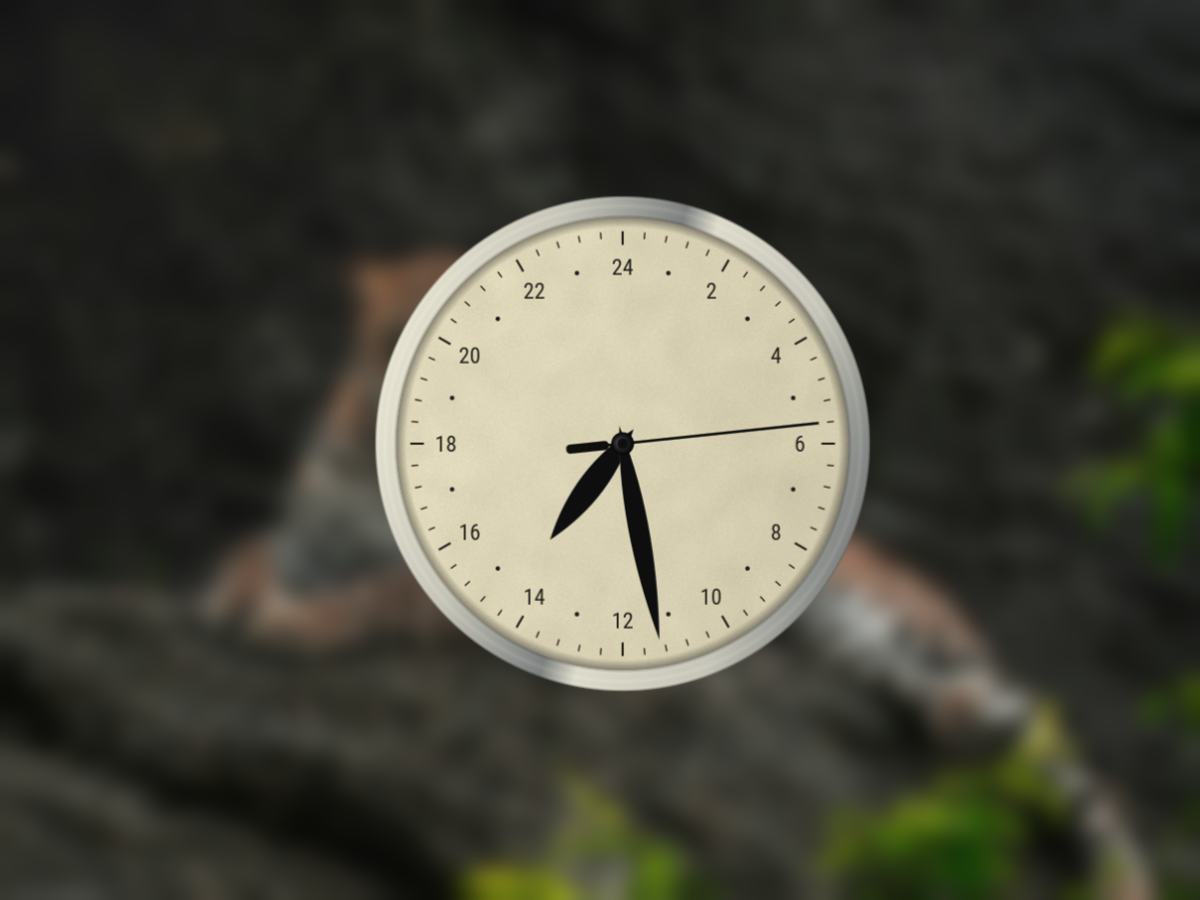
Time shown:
{"hour": 14, "minute": 28, "second": 14}
